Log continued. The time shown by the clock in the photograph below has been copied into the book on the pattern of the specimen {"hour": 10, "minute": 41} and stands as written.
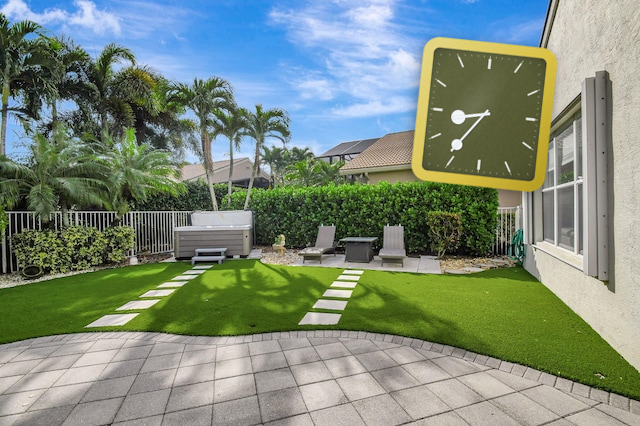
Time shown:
{"hour": 8, "minute": 36}
